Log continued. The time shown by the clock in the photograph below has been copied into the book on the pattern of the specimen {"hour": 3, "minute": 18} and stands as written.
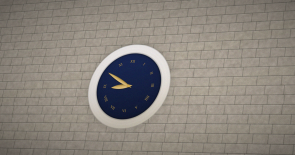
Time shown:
{"hour": 8, "minute": 50}
